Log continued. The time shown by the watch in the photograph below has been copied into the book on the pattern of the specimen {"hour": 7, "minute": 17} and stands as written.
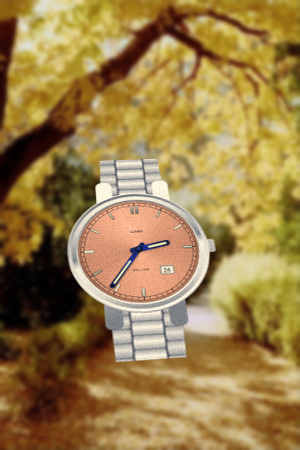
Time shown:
{"hour": 2, "minute": 36}
